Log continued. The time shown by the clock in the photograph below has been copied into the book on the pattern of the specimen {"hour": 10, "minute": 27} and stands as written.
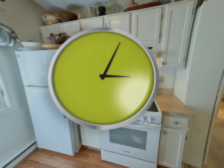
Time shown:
{"hour": 3, "minute": 4}
